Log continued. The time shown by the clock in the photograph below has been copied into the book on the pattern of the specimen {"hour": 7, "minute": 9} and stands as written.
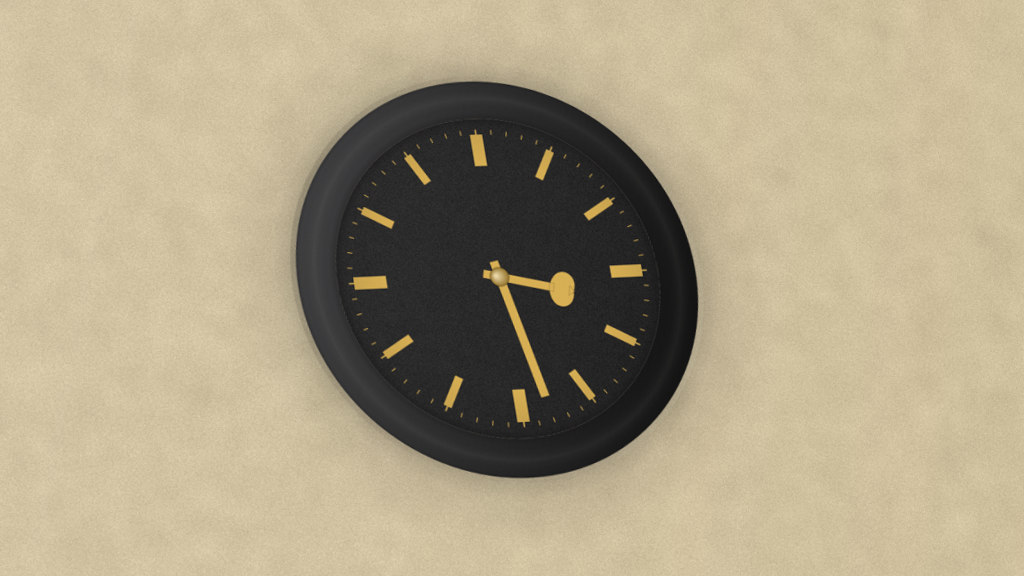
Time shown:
{"hour": 3, "minute": 28}
